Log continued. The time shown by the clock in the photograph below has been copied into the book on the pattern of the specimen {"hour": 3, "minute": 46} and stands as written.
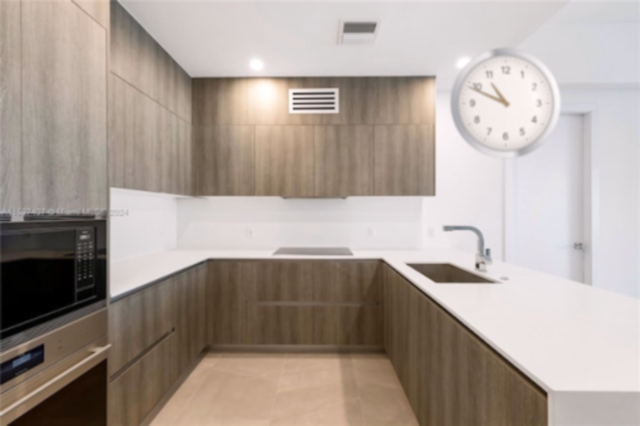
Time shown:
{"hour": 10, "minute": 49}
